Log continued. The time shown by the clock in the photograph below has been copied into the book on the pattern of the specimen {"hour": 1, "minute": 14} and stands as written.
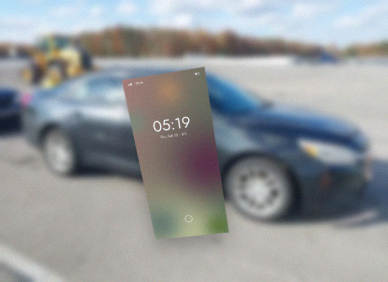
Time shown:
{"hour": 5, "minute": 19}
